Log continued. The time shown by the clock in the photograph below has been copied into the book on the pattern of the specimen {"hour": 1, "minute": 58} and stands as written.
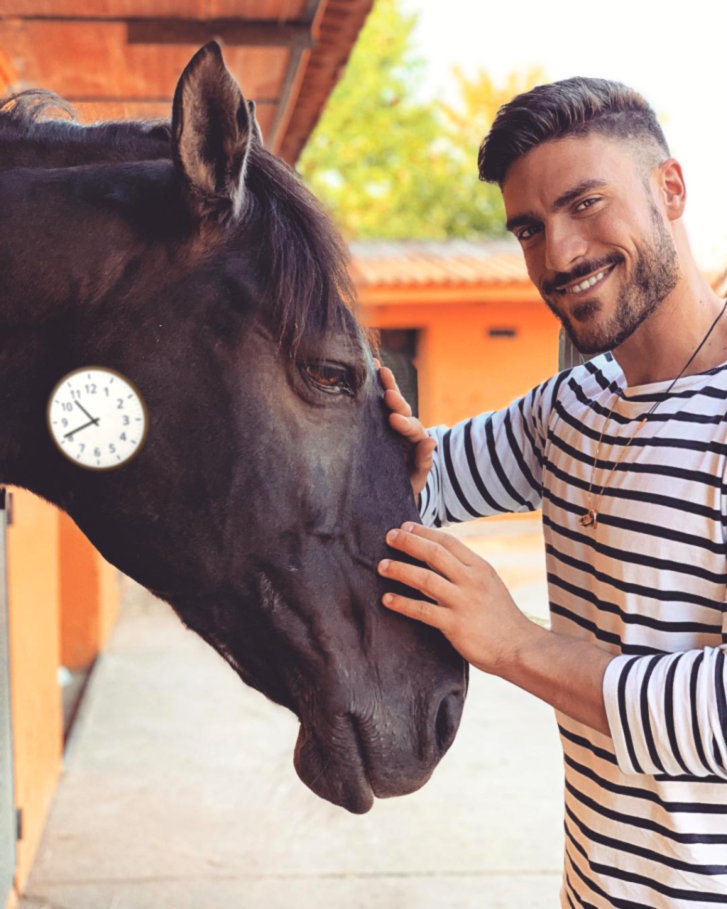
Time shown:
{"hour": 10, "minute": 41}
